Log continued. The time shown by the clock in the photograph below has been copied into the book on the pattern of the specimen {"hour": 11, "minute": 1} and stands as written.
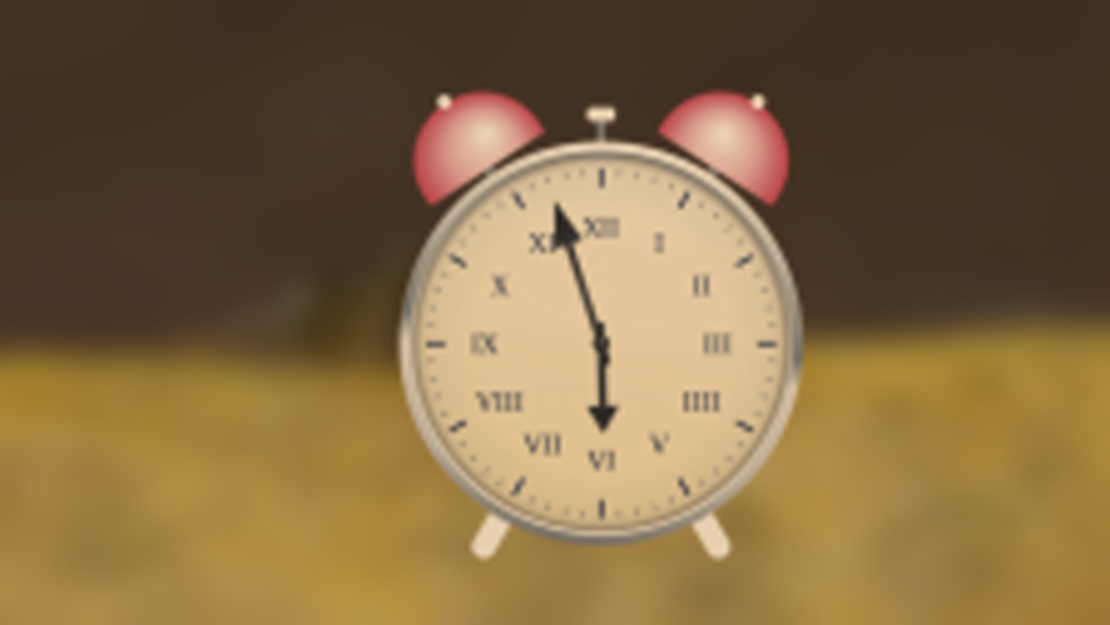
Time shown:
{"hour": 5, "minute": 57}
